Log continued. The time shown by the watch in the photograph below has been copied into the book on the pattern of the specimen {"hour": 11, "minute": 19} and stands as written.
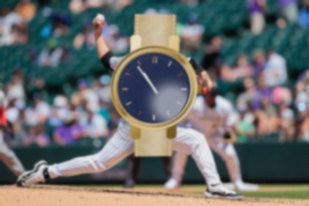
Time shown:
{"hour": 10, "minute": 54}
